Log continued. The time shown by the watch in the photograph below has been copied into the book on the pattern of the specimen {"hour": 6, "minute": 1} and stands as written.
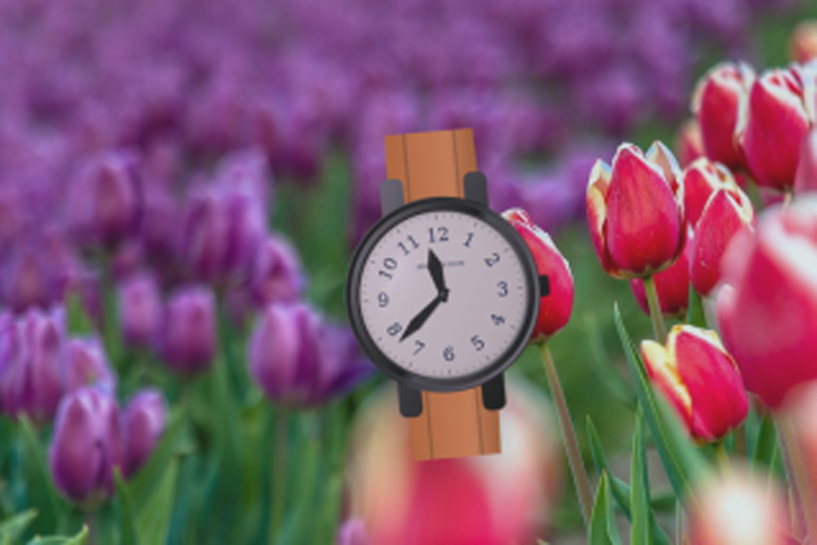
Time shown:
{"hour": 11, "minute": 38}
